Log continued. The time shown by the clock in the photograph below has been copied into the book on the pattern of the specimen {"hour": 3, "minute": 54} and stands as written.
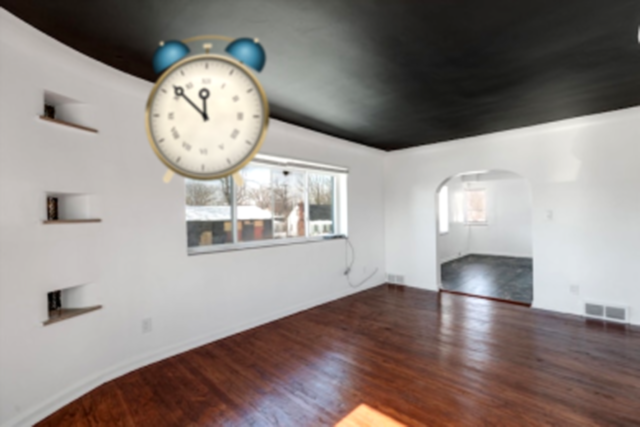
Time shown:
{"hour": 11, "minute": 52}
